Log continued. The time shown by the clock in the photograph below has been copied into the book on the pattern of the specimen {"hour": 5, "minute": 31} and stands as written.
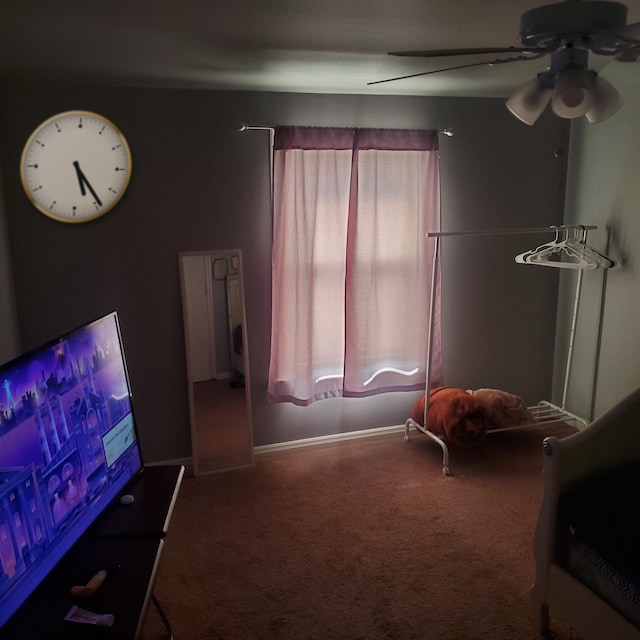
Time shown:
{"hour": 5, "minute": 24}
